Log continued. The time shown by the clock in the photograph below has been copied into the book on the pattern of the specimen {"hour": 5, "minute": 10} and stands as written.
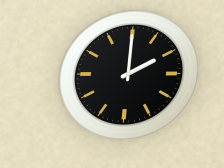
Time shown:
{"hour": 2, "minute": 0}
